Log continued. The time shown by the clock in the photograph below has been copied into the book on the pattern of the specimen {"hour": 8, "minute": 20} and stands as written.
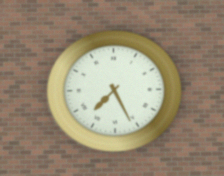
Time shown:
{"hour": 7, "minute": 26}
